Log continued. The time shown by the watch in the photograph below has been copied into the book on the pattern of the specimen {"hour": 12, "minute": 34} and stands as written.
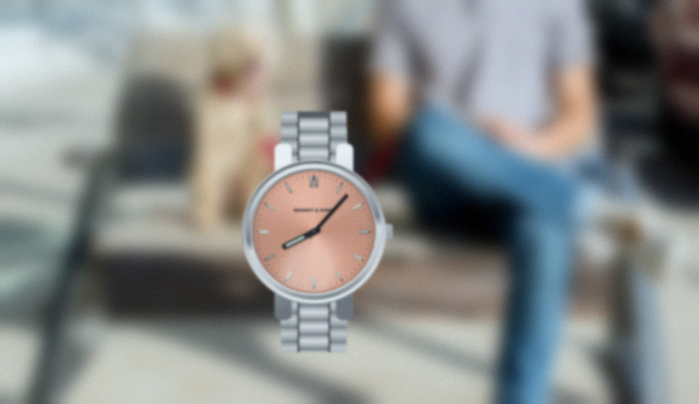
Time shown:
{"hour": 8, "minute": 7}
